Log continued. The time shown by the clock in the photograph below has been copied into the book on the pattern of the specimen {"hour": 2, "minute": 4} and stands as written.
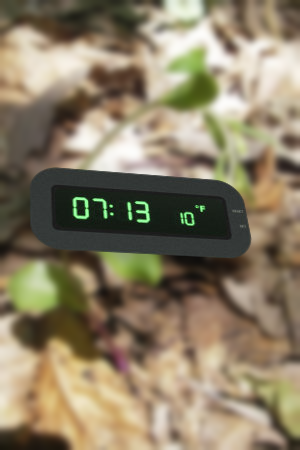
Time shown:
{"hour": 7, "minute": 13}
